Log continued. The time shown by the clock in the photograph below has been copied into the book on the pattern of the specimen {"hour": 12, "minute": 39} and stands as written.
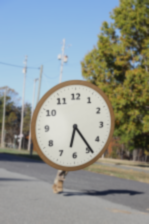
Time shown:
{"hour": 6, "minute": 24}
